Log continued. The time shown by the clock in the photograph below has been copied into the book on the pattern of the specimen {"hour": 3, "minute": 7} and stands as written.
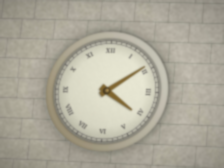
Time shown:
{"hour": 4, "minute": 9}
